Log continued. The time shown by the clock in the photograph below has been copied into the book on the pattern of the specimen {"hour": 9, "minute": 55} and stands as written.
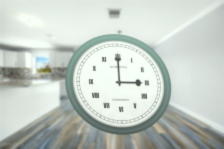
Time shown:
{"hour": 3, "minute": 0}
